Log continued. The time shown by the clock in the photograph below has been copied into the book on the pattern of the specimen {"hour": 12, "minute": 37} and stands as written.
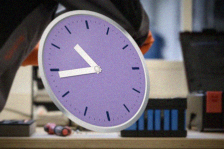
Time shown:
{"hour": 10, "minute": 44}
